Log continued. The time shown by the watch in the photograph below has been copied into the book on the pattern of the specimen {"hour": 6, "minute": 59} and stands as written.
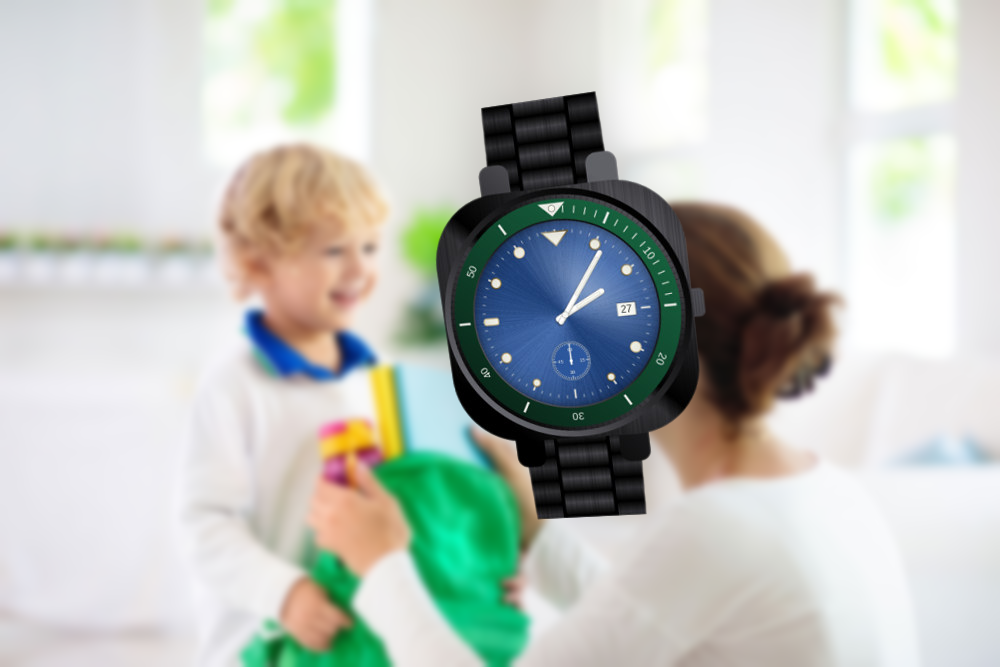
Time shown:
{"hour": 2, "minute": 6}
